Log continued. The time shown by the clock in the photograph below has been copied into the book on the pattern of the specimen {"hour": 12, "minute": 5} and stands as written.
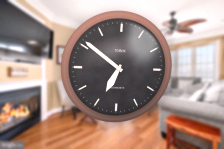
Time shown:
{"hour": 6, "minute": 51}
